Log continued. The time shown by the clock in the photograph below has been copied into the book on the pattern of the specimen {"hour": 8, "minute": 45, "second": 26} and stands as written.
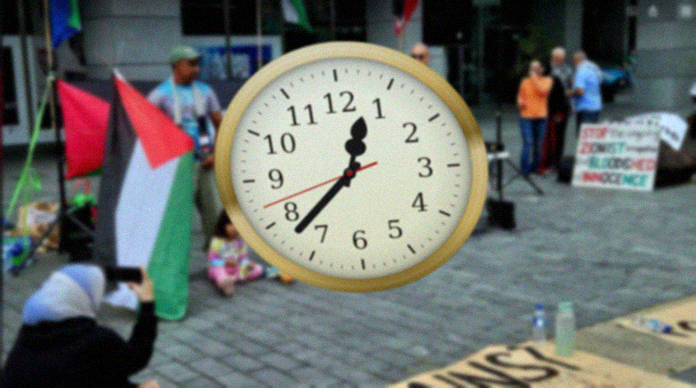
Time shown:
{"hour": 12, "minute": 37, "second": 42}
